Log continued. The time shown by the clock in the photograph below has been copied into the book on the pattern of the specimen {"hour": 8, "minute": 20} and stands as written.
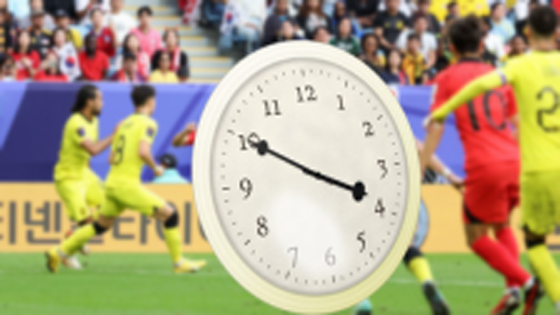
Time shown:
{"hour": 3, "minute": 50}
